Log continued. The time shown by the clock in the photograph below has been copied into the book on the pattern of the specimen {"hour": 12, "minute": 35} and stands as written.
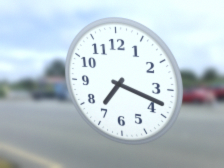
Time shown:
{"hour": 7, "minute": 18}
